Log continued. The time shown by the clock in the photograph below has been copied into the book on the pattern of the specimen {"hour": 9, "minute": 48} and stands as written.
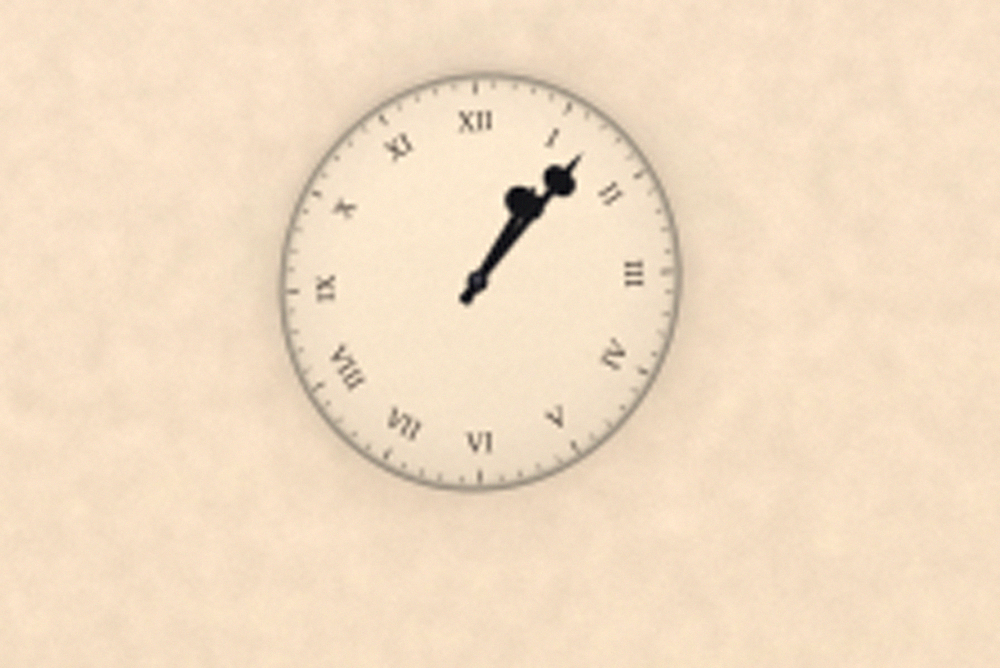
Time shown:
{"hour": 1, "minute": 7}
